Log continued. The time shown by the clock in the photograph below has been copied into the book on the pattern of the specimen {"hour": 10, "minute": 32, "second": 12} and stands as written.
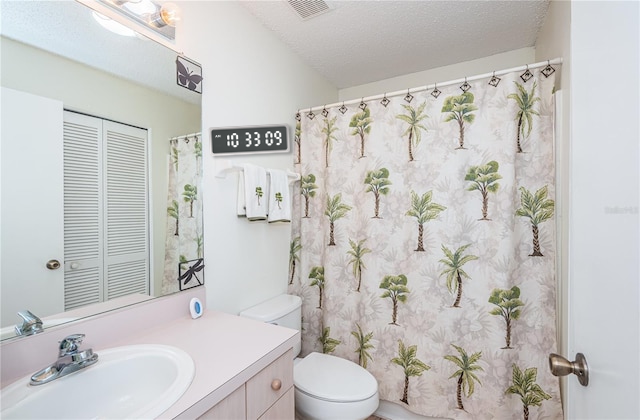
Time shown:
{"hour": 10, "minute": 33, "second": 9}
